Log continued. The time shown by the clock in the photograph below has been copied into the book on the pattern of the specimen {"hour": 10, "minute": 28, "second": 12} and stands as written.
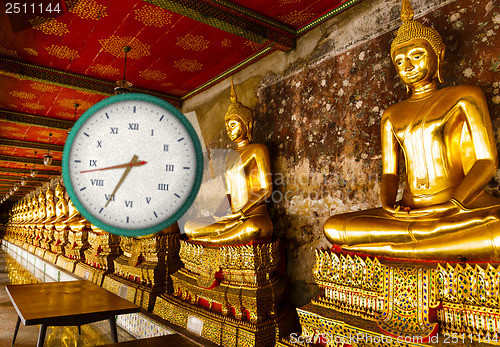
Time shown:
{"hour": 8, "minute": 34, "second": 43}
